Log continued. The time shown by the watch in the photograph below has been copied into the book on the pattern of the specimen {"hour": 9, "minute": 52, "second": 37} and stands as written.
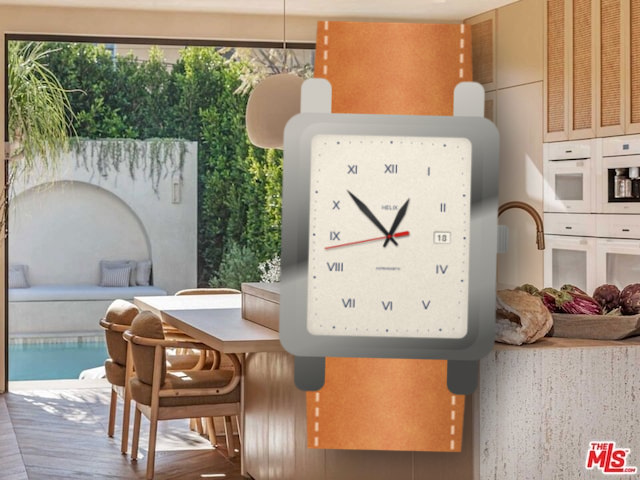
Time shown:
{"hour": 12, "minute": 52, "second": 43}
